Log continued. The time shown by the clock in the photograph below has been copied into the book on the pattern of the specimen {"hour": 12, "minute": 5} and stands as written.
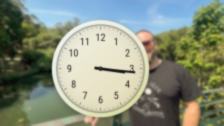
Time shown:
{"hour": 3, "minute": 16}
